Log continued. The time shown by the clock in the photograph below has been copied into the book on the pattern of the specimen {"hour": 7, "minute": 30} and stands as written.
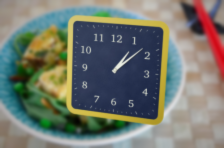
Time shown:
{"hour": 1, "minute": 8}
